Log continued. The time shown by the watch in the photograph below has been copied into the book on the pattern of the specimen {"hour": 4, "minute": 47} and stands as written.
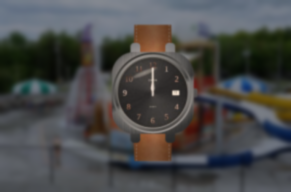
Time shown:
{"hour": 12, "minute": 0}
